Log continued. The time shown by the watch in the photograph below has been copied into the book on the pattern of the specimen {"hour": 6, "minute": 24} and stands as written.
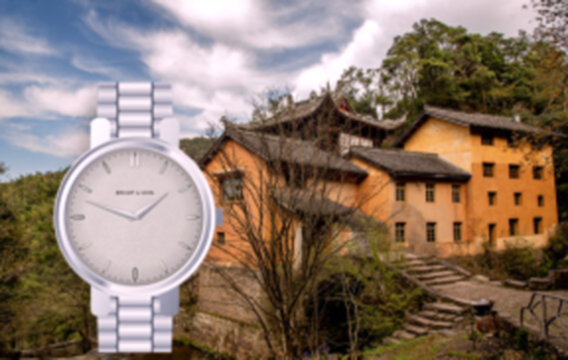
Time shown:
{"hour": 1, "minute": 48}
